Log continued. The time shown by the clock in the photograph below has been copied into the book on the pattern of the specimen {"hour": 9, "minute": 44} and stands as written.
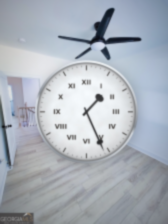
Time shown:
{"hour": 1, "minute": 26}
